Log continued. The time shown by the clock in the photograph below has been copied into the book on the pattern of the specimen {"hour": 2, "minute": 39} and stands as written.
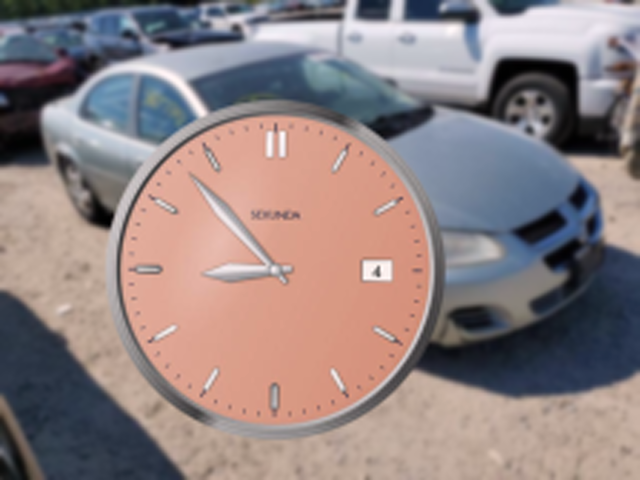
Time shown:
{"hour": 8, "minute": 53}
